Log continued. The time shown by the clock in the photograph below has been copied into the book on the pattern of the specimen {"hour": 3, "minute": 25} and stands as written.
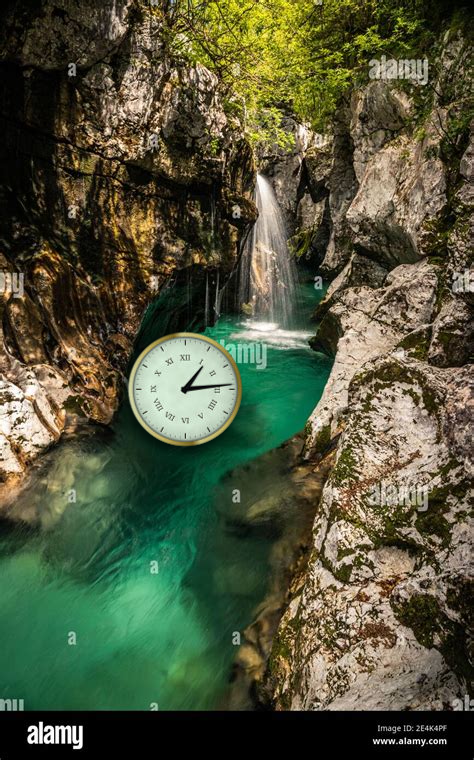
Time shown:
{"hour": 1, "minute": 14}
